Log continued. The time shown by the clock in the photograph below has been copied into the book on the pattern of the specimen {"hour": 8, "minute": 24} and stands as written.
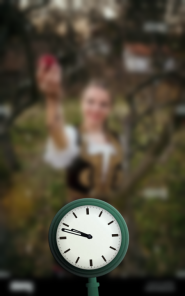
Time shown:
{"hour": 9, "minute": 48}
